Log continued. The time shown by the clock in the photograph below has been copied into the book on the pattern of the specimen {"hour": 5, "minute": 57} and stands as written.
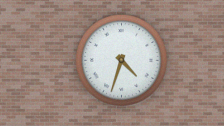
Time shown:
{"hour": 4, "minute": 33}
